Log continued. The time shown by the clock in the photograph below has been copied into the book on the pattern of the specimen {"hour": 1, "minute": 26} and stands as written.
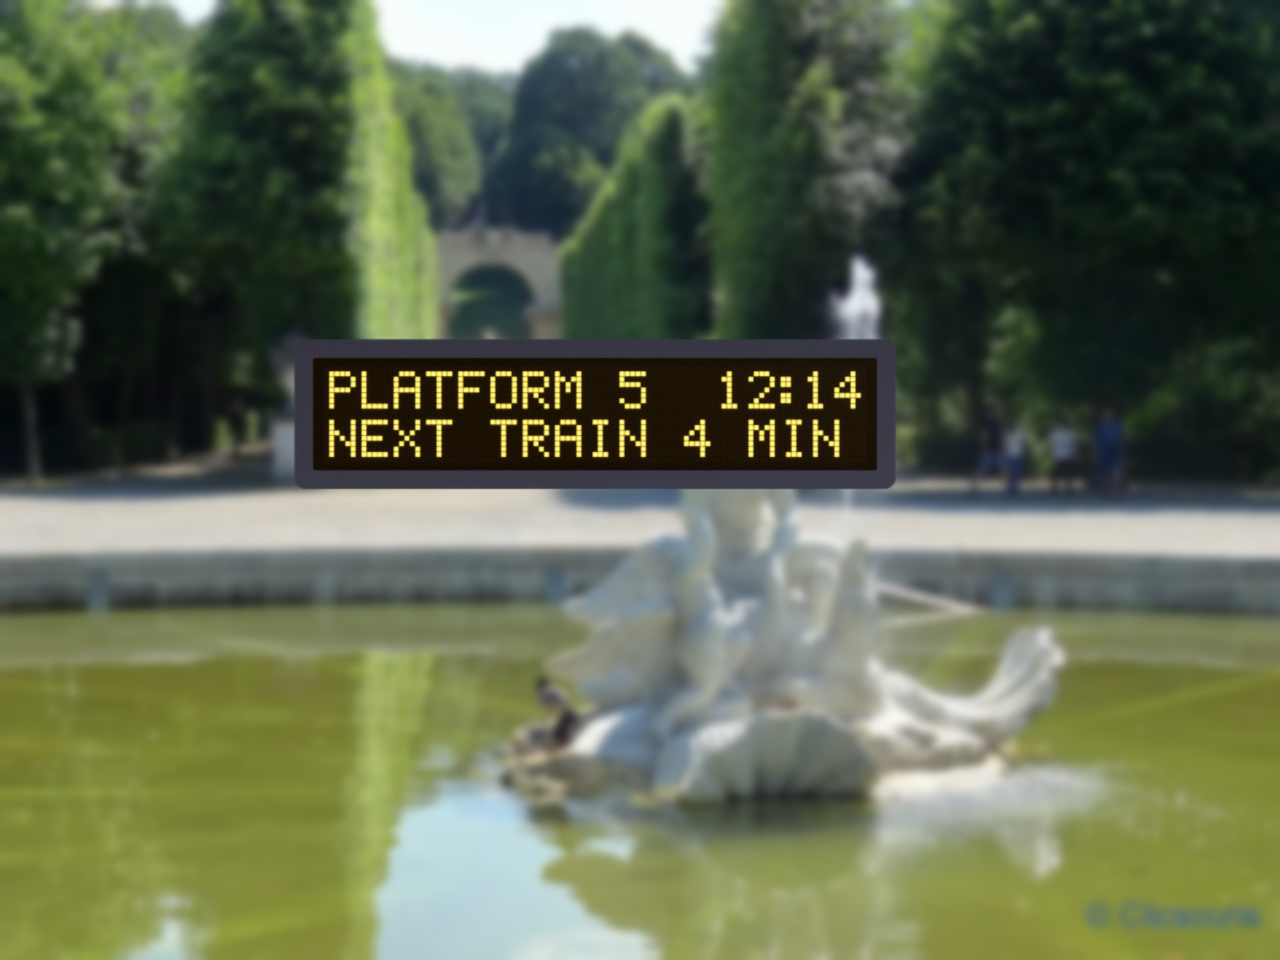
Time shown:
{"hour": 12, "minute": 14}
